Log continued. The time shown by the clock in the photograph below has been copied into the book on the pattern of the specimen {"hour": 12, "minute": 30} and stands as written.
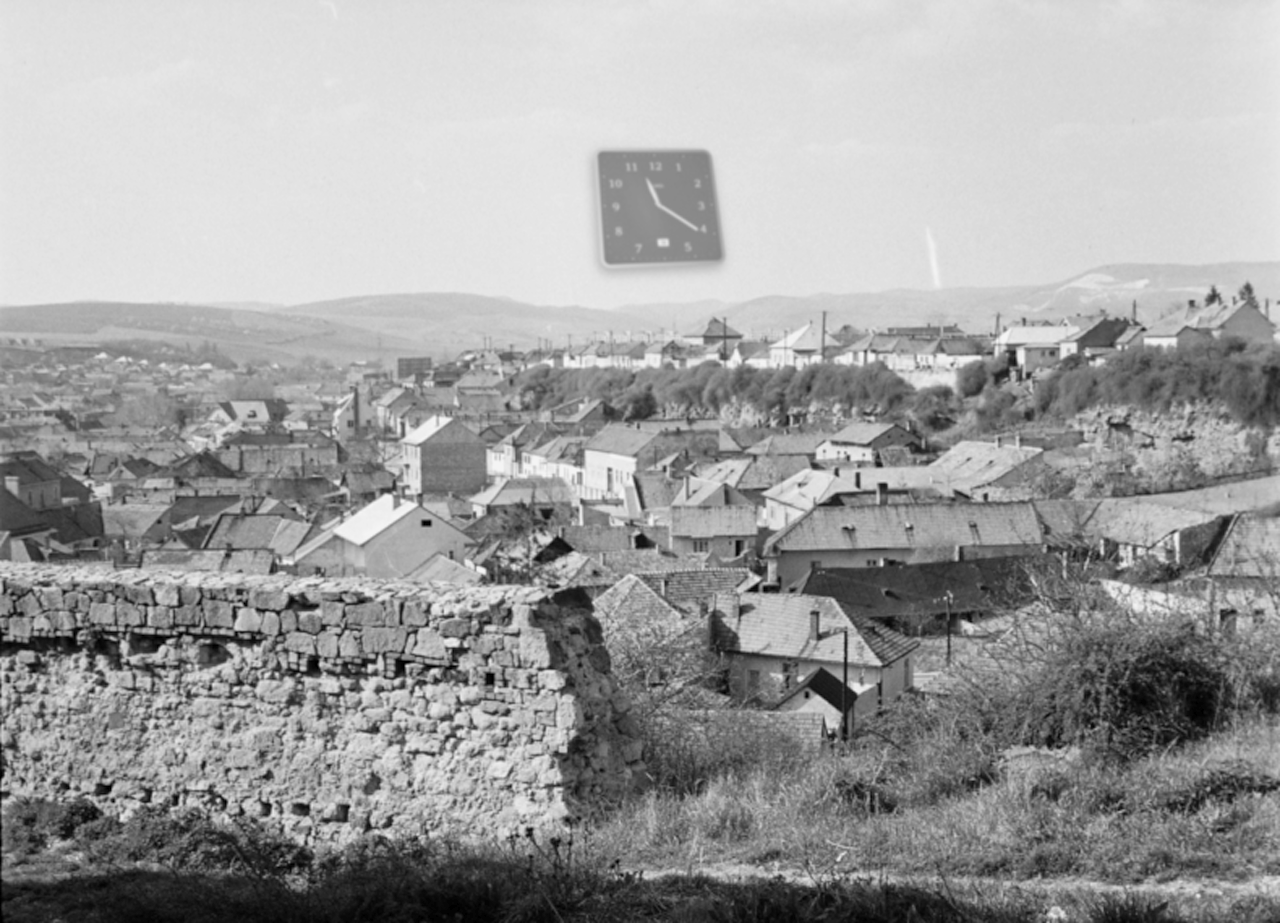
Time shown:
{"hour": 11, "minute": 21}
